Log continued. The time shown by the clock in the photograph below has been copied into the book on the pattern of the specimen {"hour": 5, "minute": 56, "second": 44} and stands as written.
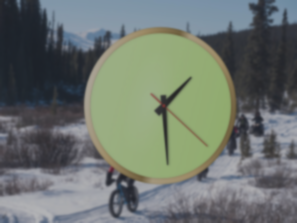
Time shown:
{"hour": 1, "minute": 29, "second": 22}
